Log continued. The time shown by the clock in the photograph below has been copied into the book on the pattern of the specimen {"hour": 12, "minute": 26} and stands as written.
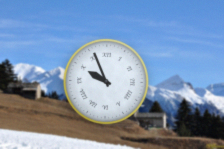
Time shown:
{"hour": 9, "minute": 56}
